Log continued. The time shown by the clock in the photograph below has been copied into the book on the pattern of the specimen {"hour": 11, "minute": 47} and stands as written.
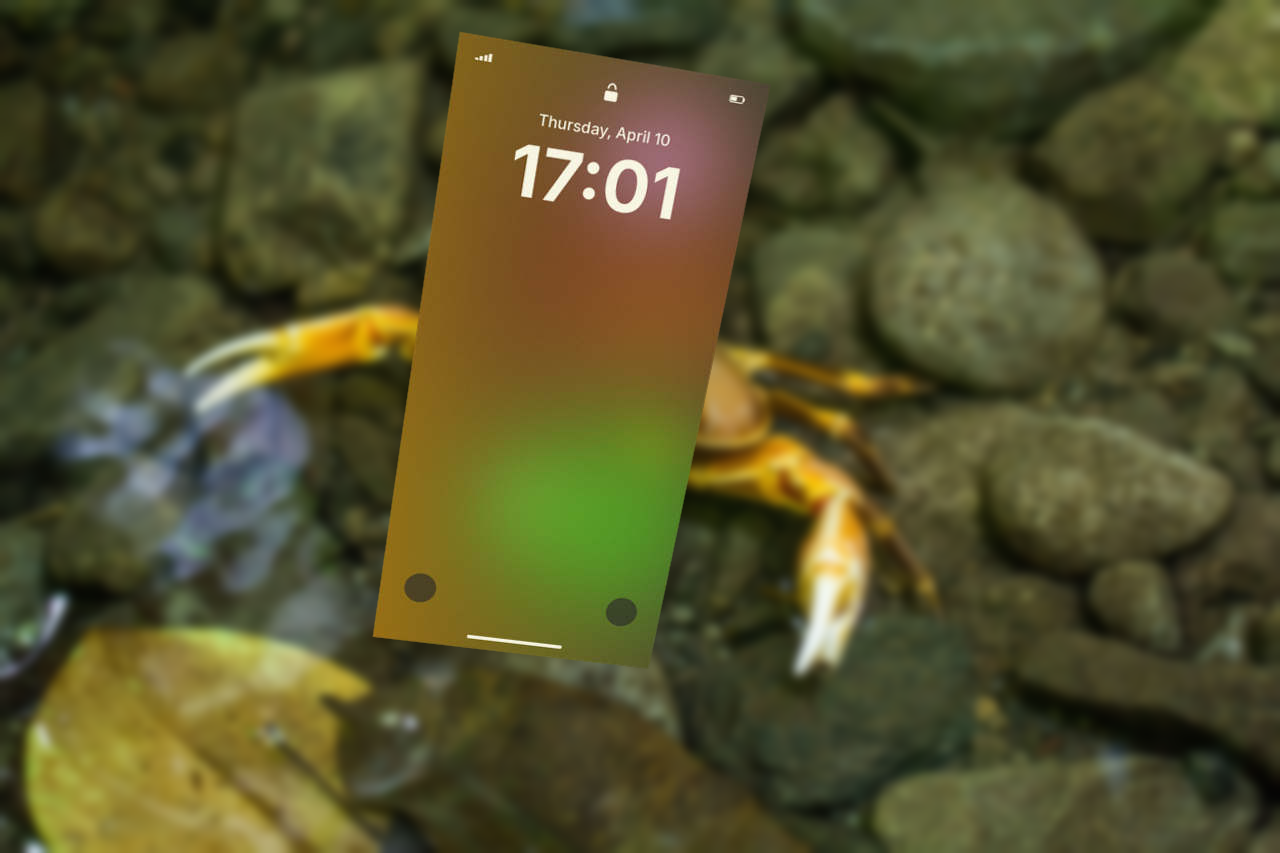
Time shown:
{"hour": 17, "minute": 1}
